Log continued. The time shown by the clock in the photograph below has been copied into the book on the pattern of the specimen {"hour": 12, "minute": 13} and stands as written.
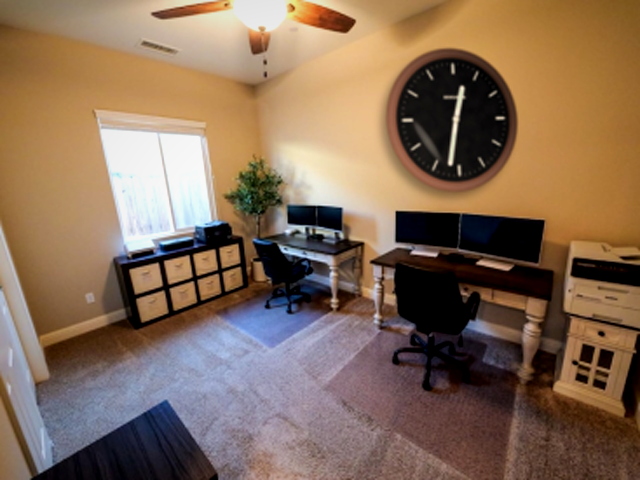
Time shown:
{"hour": 12, "minute": 32}
